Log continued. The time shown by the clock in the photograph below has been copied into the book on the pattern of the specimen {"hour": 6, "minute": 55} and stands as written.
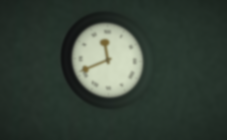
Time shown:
{"hour": 11, "minute": 41}
